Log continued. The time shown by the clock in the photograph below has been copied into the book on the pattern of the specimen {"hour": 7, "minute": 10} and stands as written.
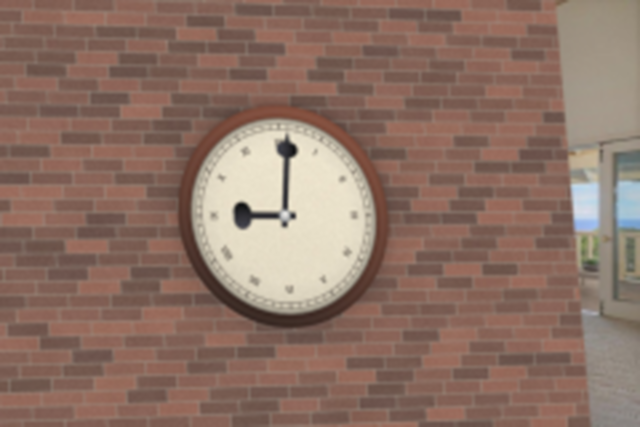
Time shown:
{"hour": 9, "minute": 1}
